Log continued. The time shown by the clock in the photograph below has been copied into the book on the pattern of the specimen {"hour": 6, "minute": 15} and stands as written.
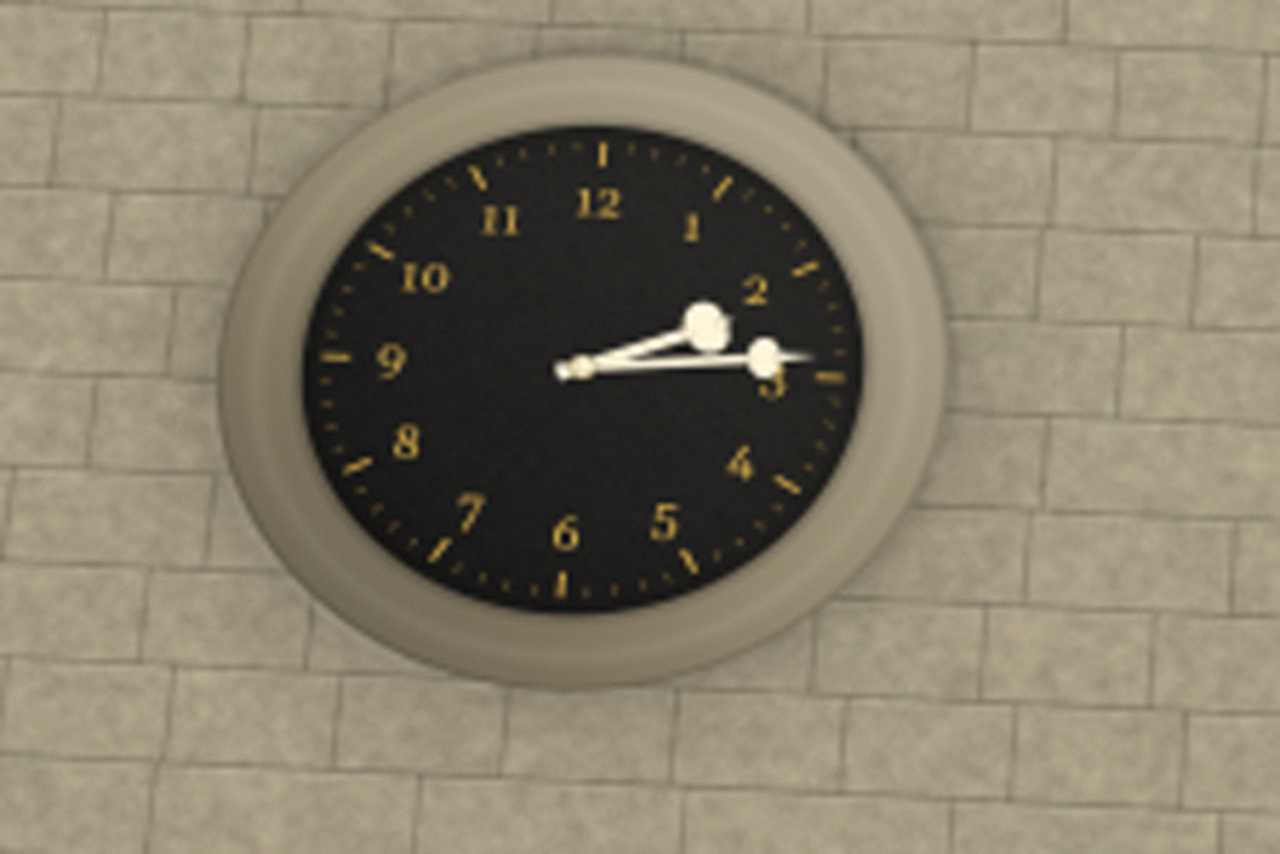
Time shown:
{"hour": 2, "minute": 14}
